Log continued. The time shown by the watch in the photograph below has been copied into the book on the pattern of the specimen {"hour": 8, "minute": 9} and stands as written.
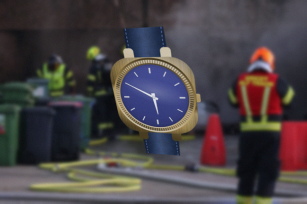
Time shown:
{"hour": 5, "minute": 50}
